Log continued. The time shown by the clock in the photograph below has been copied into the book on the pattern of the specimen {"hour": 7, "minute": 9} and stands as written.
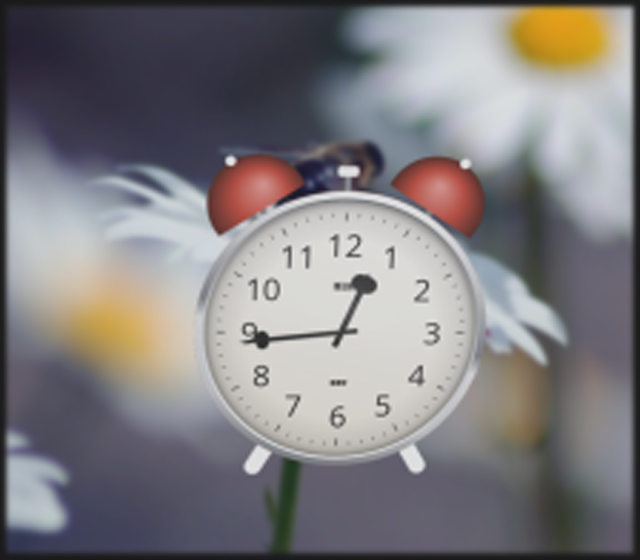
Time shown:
{"hour": 12, "minute": 44}
